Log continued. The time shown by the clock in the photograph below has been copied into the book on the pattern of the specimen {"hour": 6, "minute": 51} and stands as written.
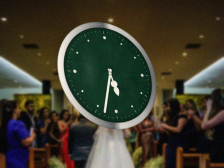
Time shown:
{"hour": 5, "minute": 33}
